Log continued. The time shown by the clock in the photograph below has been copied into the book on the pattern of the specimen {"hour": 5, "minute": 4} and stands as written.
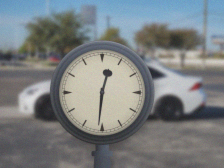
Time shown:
{"hour": 12, "minute": 31}
